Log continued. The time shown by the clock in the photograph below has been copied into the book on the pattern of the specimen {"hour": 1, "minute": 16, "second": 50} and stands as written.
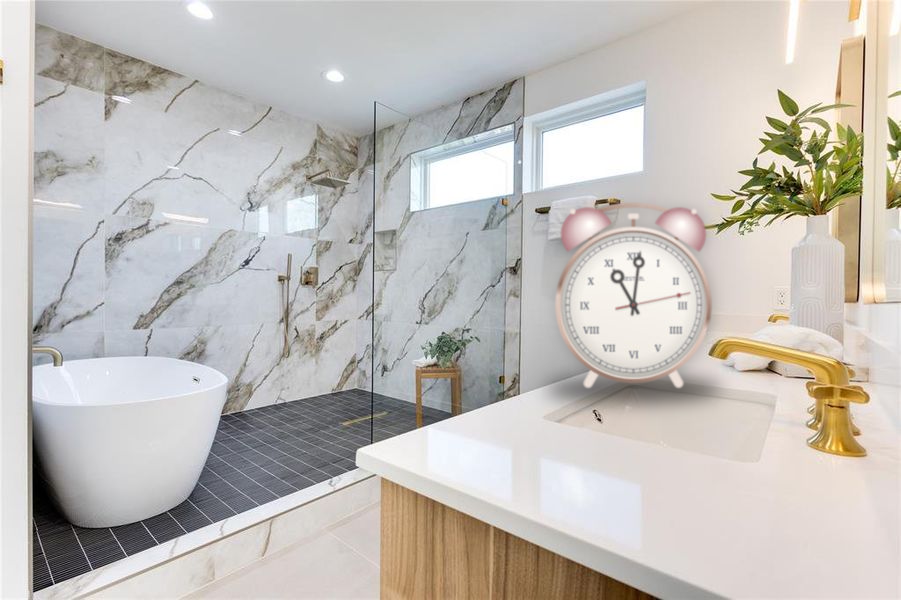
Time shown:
{"hour": 11, "minute": 1, "second": 13}
